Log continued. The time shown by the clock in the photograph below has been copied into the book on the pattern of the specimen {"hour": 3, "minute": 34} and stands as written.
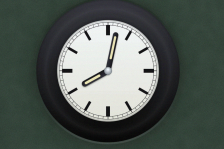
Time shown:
{"hour": 8, "minute": 2}
